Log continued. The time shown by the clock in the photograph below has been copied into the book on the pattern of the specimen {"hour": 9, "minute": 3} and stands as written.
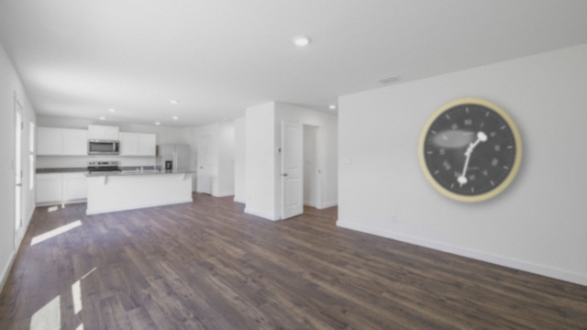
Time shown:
{"hour": 1, "minute": 33}
